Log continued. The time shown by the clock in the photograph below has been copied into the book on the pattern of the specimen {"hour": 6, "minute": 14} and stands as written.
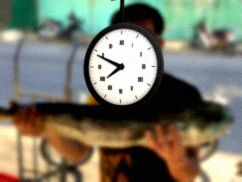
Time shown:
{"hour": 7, "minute": 49}
